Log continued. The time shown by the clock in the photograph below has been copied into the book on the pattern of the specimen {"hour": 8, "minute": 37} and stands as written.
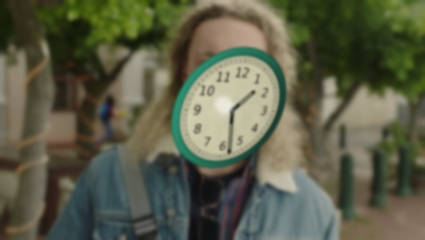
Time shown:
{"hour": 1, "minute": 28}
